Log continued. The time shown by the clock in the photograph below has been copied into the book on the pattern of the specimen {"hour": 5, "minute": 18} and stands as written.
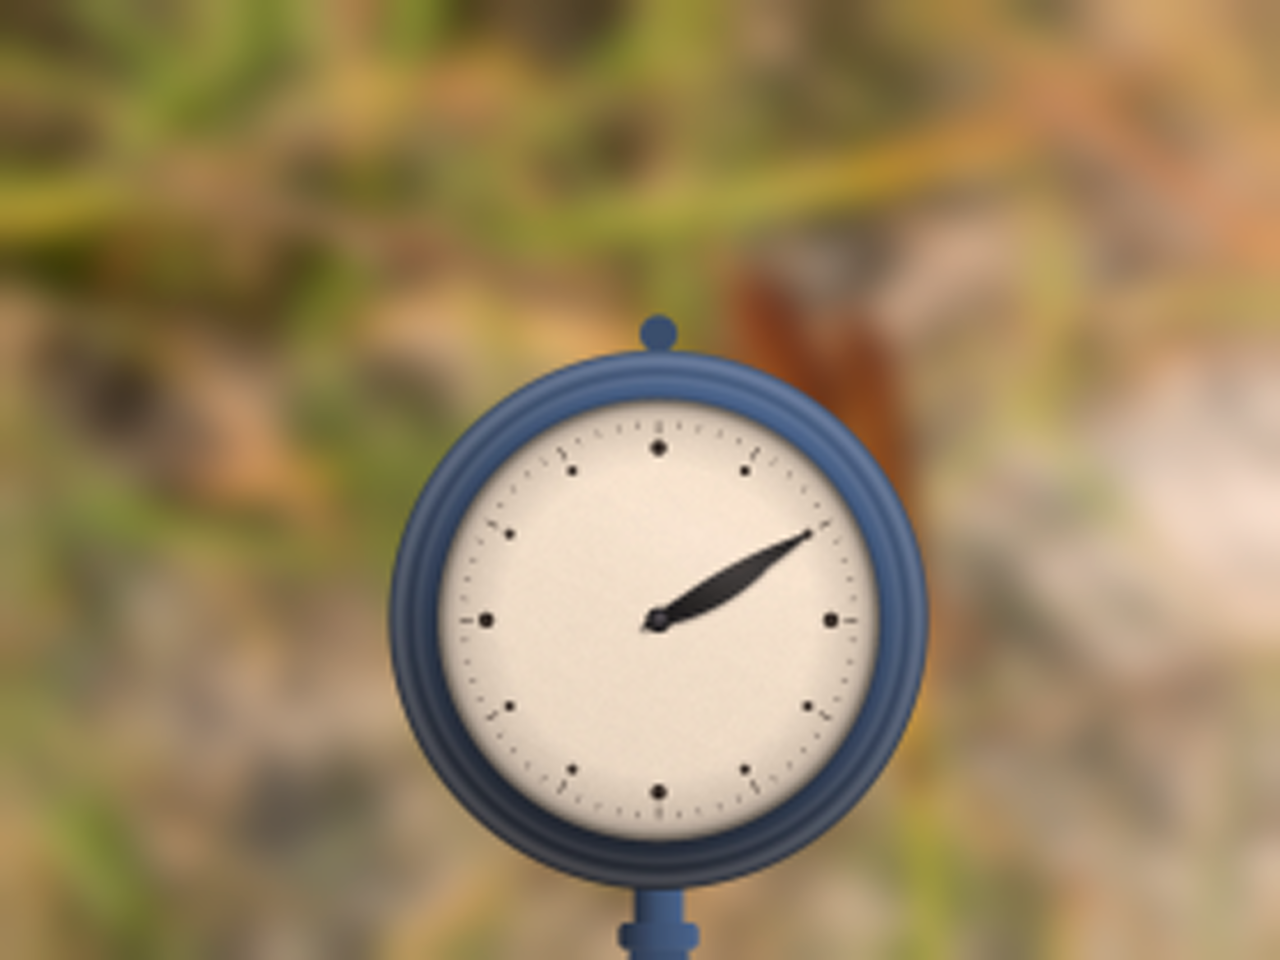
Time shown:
{"hour": 2, "minute": 10}
